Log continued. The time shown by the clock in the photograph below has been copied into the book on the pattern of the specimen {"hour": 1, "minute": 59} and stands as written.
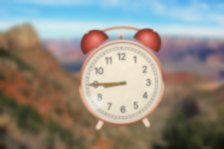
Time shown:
{"hour": 8, "minute": 45}
